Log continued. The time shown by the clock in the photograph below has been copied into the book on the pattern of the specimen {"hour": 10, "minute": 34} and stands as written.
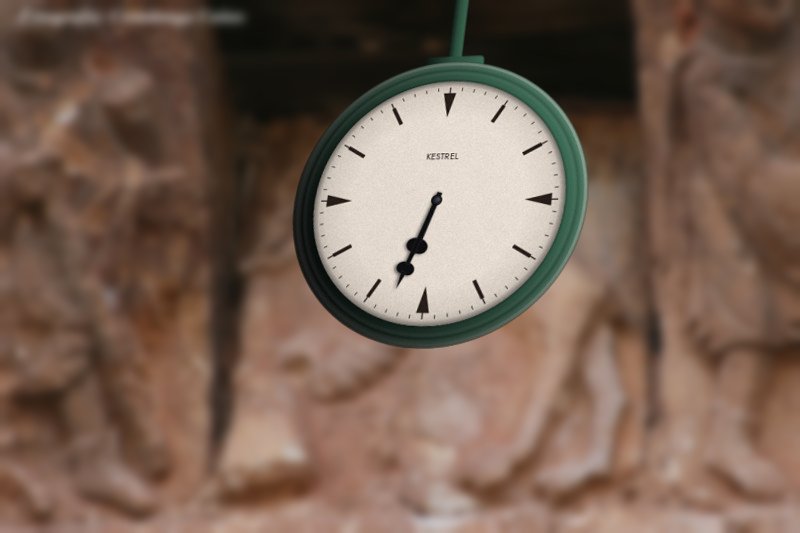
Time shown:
{"hour": 6, "minute": 33}
